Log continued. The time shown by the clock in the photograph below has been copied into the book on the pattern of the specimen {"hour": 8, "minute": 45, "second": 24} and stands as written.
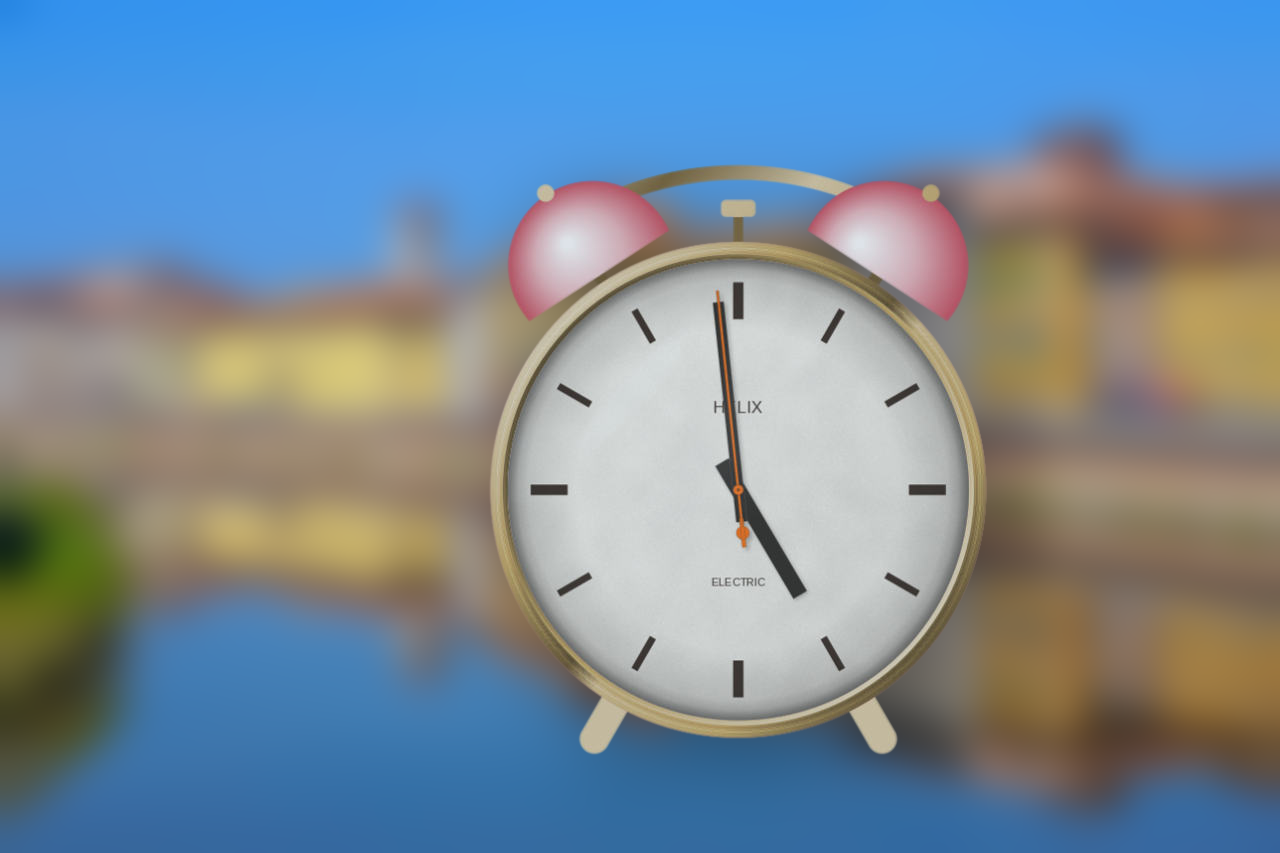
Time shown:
{"hour": 4, "minute": 58, "second": 59}
